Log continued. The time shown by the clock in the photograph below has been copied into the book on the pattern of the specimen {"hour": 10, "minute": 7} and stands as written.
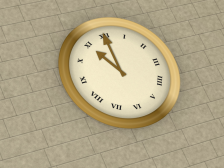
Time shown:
{"hour": 11, "minute": 0}
